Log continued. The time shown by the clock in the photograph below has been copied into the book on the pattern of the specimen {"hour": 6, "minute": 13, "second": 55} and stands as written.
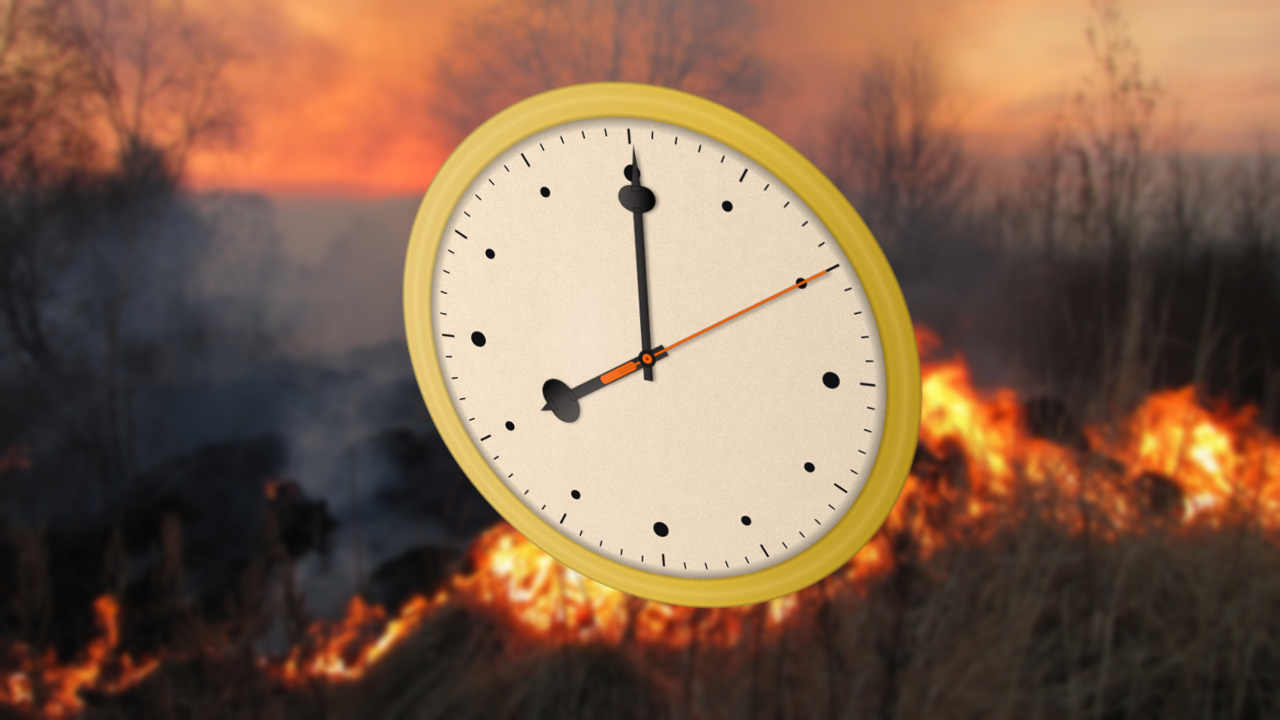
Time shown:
{"hour": 8, "minute": 0, "second": 10}
